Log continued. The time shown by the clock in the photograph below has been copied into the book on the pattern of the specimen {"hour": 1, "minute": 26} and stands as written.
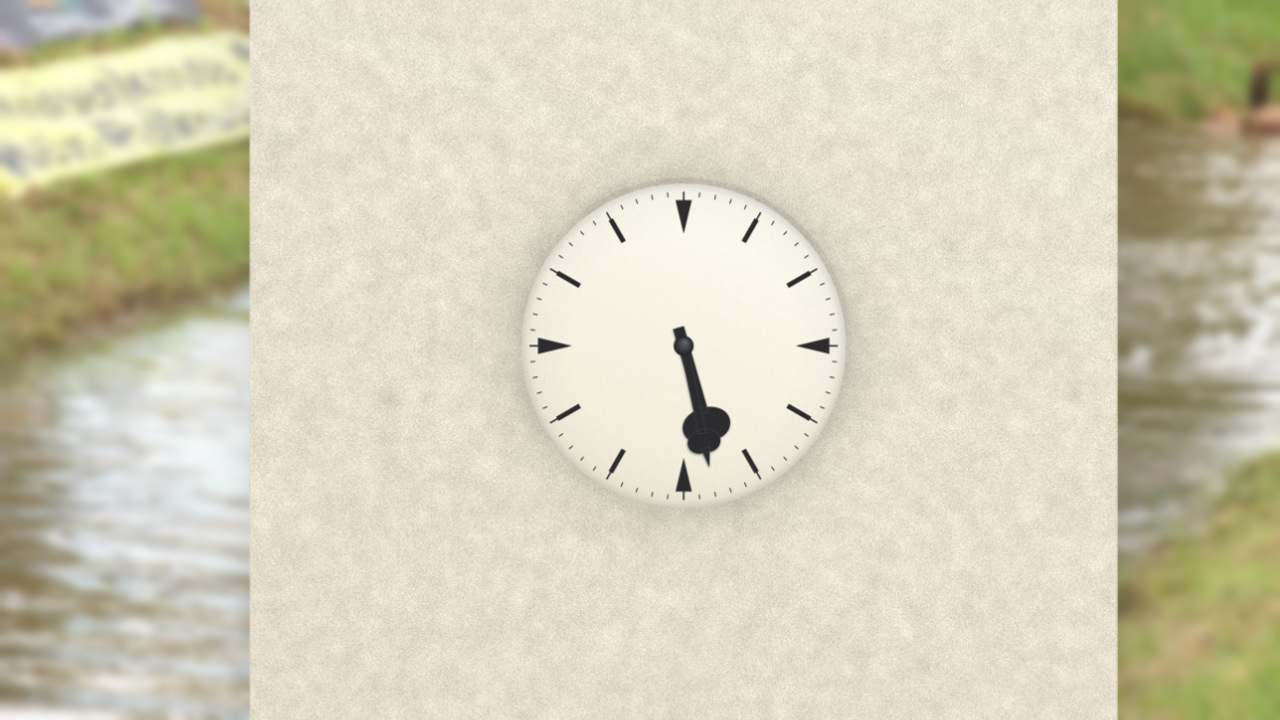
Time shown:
{"hour": 5, "minute": 28}
